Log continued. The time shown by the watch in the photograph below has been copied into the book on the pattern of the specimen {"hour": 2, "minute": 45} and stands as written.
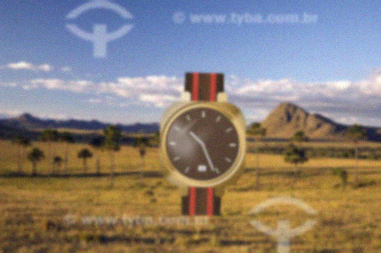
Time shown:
{"hour": 10, "minute": 26}
